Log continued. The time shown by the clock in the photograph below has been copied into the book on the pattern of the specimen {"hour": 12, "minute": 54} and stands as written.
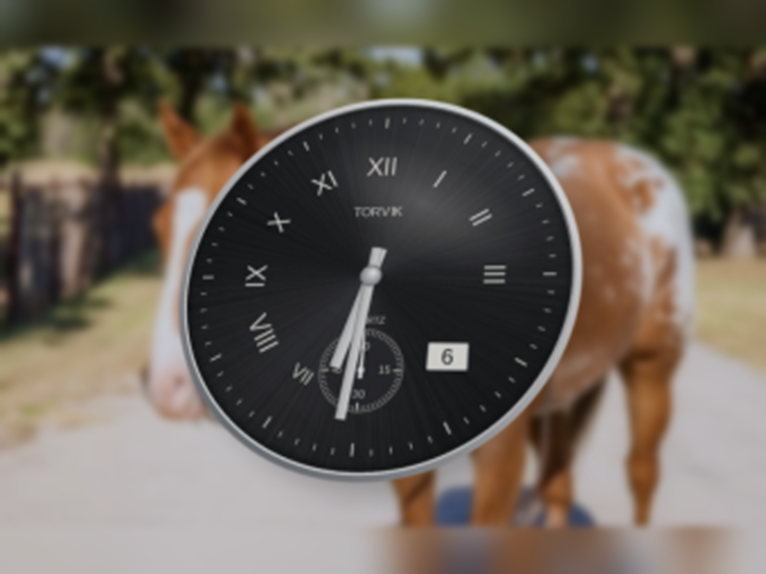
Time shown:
{"hour": 6, "minute": 31}
